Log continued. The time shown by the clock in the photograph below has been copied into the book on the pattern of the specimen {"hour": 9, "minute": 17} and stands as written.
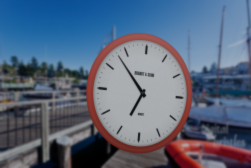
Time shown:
{"hour": 6, "minute": 53}
